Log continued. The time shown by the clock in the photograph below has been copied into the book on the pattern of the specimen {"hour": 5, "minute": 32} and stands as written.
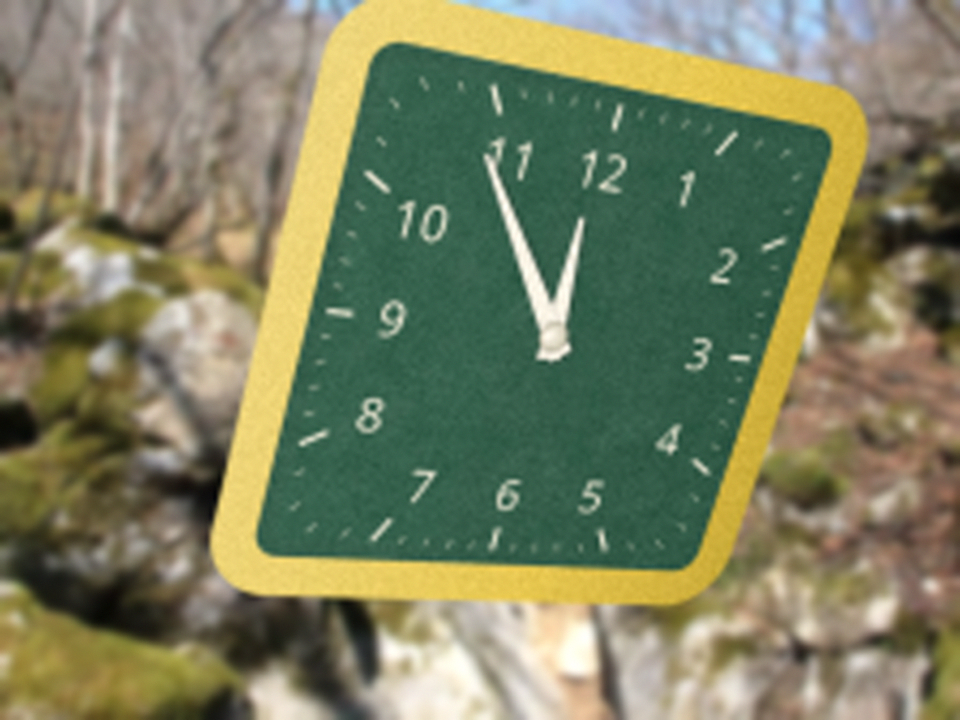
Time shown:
{"hour": 11, "minute": 54}
